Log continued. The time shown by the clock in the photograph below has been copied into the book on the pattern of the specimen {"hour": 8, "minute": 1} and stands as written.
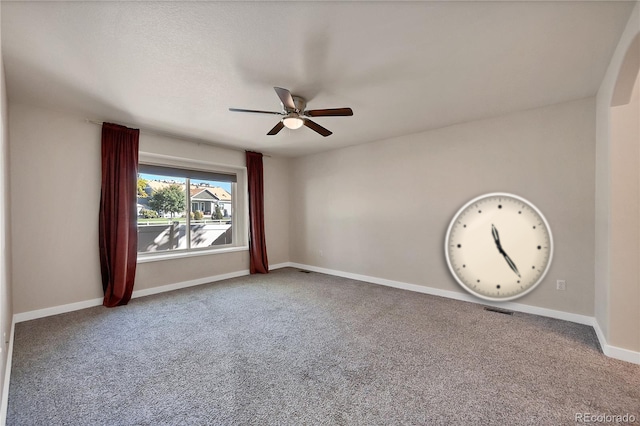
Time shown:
{"hour": 11, "minute": 24}
